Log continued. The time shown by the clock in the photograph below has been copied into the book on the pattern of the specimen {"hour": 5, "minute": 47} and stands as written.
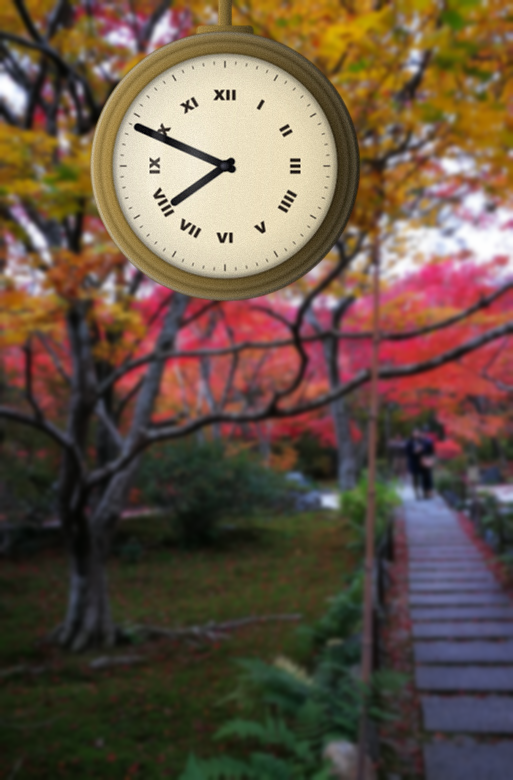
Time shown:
{"hour": 7, "minute": 49}
